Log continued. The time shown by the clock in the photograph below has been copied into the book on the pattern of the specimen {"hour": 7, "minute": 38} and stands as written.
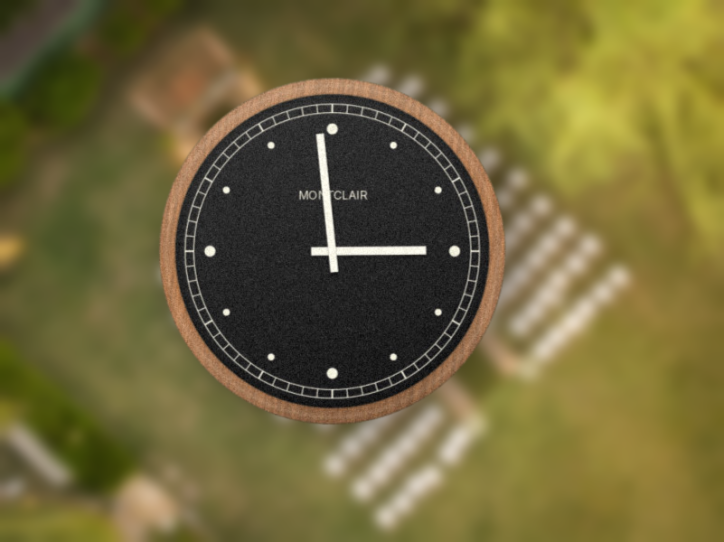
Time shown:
{"hour": 2, "minute": 59}
